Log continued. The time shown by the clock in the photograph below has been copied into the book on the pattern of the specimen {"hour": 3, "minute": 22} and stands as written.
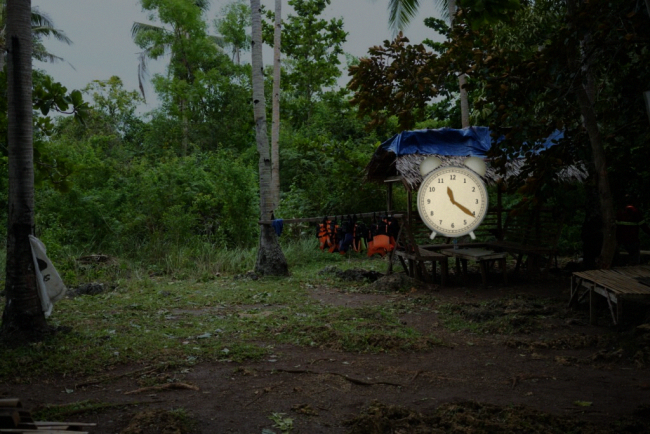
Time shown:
{"hour": 11, "minute": 21}
